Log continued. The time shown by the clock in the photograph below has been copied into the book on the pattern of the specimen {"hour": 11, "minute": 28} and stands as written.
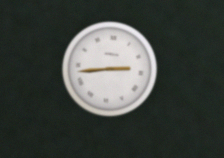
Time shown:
{"hour": 2, "minute": 43}
